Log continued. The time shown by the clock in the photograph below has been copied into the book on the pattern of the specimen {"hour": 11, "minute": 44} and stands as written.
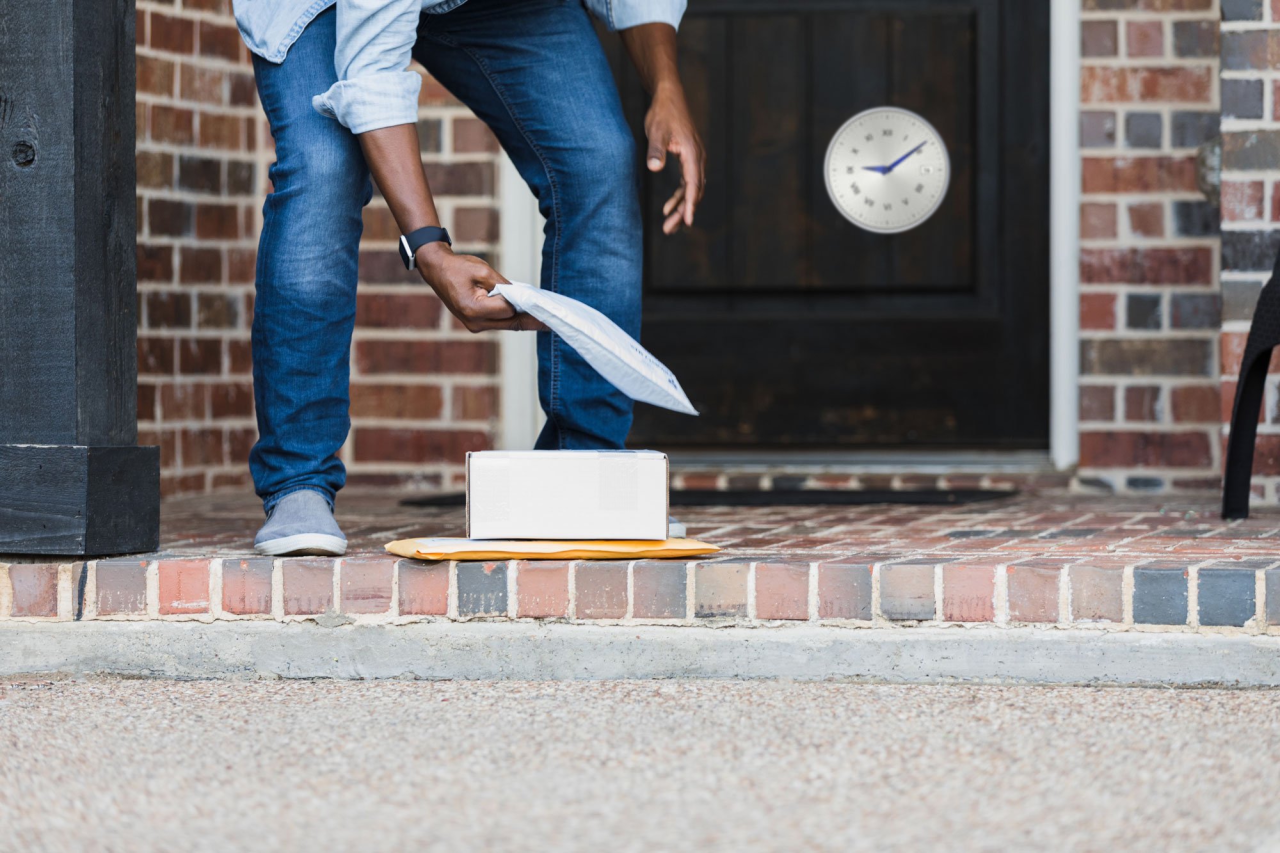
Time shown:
{"hour": 9, "minute": 9}
